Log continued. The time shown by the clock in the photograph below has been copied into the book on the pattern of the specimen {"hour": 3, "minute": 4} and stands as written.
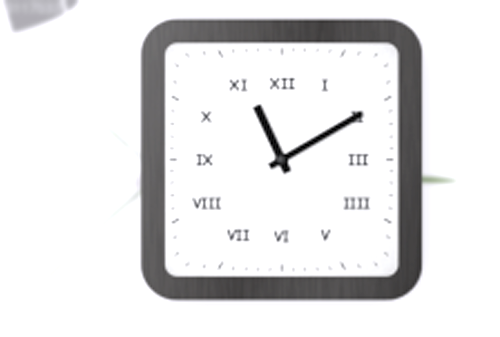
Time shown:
{"hour": 11, "minute": 10}
